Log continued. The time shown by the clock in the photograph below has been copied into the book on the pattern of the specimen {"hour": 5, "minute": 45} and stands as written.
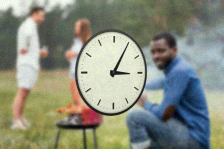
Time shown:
{"hour": 3, "minute": 5}
